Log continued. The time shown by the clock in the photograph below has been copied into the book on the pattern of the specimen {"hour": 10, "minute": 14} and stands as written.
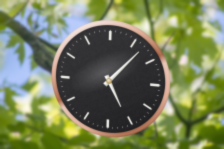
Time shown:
{"hour": 5, "minute": 7}
